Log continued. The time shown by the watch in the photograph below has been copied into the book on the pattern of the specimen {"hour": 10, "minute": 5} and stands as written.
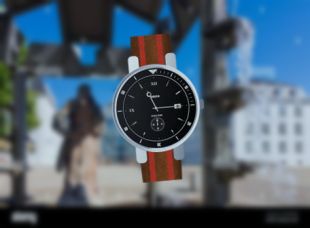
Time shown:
{"hour": 11, "minute": 15}
